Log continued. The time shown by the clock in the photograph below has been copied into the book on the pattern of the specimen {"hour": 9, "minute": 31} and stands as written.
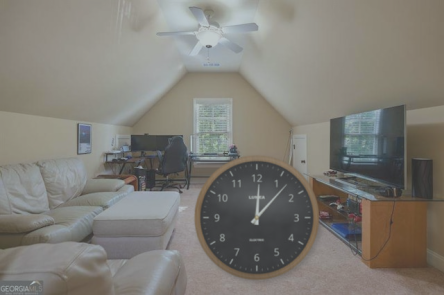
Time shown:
{"hour": 12, "minute": 7}
